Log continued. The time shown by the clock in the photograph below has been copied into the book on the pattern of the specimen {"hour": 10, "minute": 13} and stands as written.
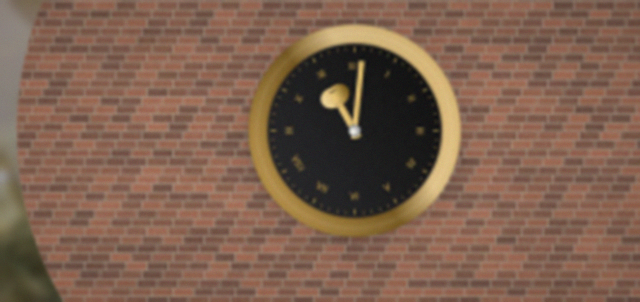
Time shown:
{"hour": 11, "minute": 1}
